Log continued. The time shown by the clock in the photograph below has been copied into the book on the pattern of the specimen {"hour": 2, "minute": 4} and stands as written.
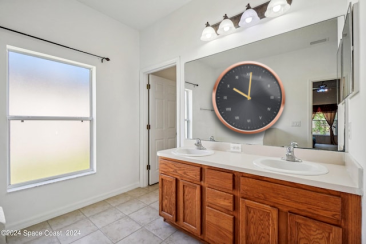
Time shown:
{"hour": 10, "minute": 1}
